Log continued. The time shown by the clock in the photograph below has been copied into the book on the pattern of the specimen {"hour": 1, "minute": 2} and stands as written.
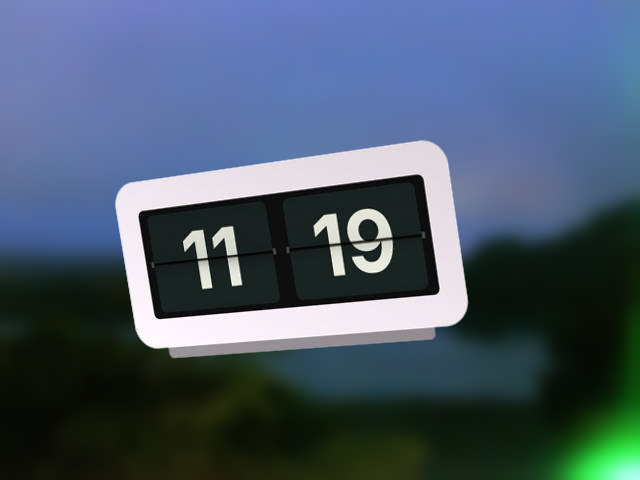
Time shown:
{"hour": 11, "minute": 19}
